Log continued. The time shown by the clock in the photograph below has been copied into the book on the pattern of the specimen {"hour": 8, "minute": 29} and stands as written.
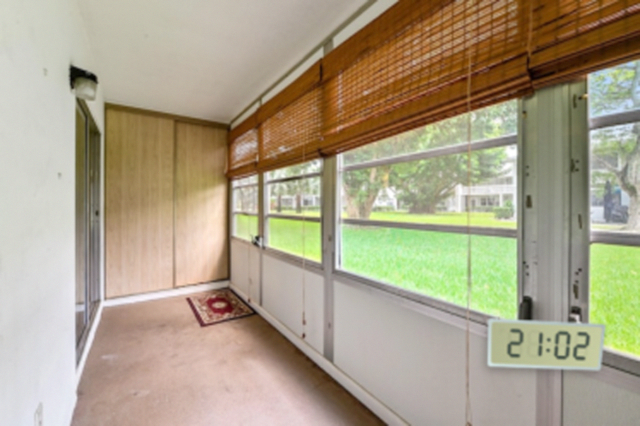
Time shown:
{"hour": 21, "minute": 2}
